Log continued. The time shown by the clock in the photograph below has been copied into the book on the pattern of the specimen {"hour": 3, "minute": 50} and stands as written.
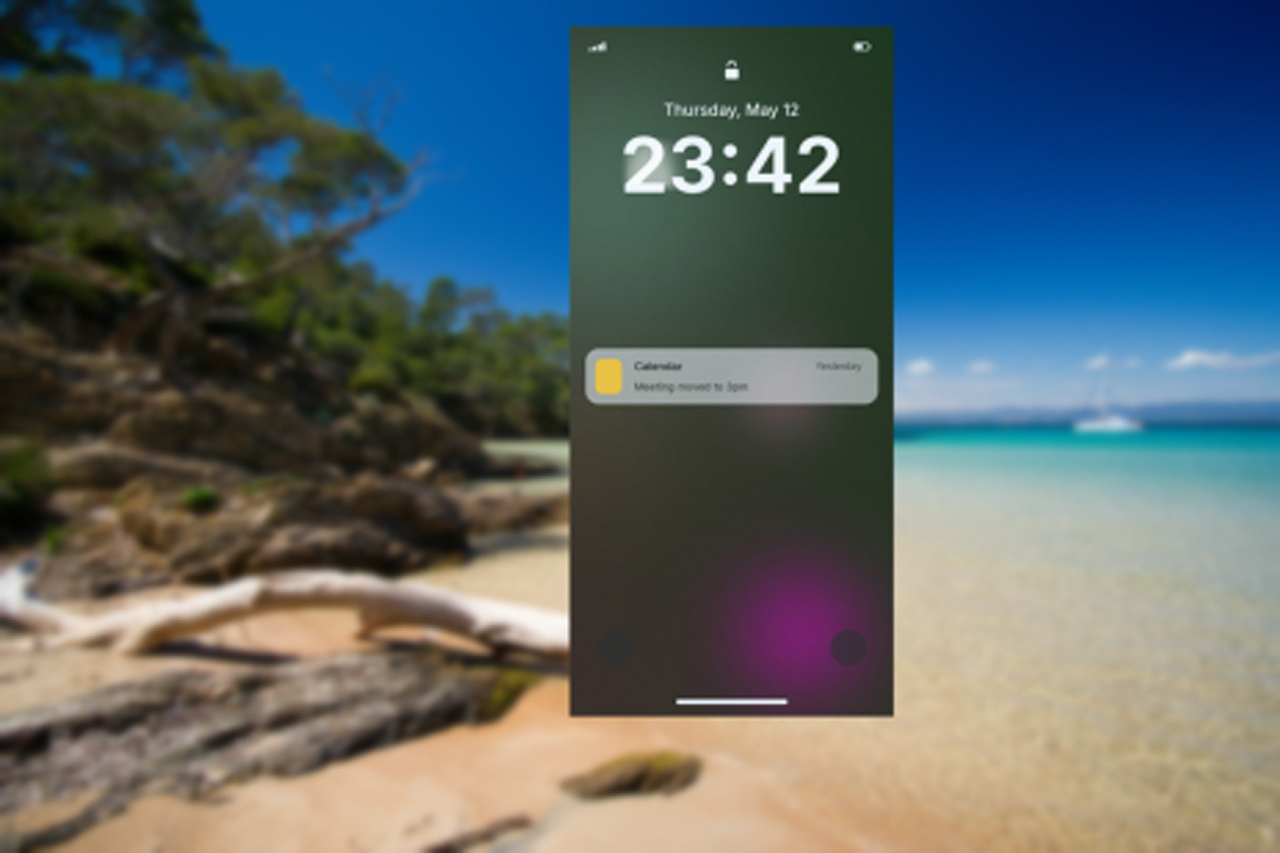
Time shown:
{"hour": 23, "minute": 42}
